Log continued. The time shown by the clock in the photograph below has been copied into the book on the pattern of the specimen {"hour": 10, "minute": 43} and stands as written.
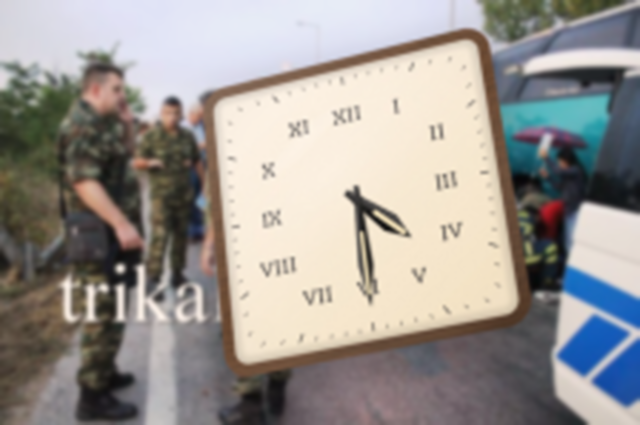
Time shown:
{"hour": 4, "minute": 30}
